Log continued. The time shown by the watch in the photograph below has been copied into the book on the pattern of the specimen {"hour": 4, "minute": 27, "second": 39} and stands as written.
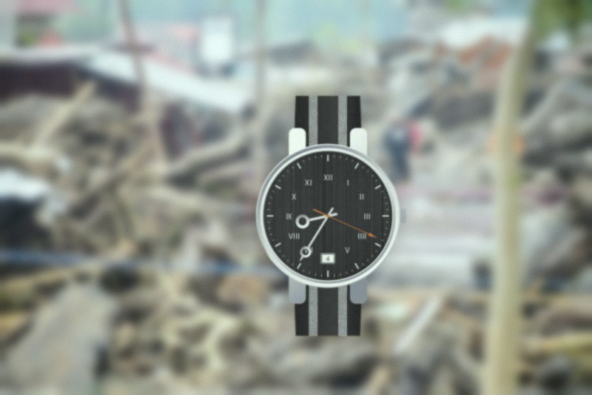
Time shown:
{"hour": 8, "minute": 35, "second": 19}
